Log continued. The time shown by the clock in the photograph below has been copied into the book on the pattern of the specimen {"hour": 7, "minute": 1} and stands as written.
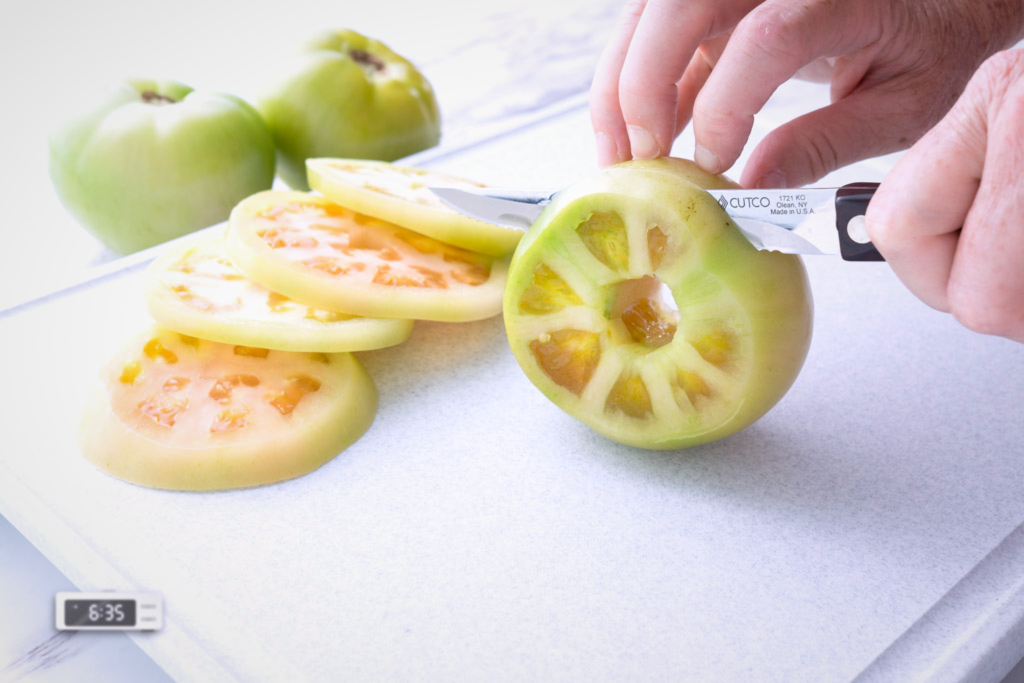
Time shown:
{"hour": 6, "minute": 35}
